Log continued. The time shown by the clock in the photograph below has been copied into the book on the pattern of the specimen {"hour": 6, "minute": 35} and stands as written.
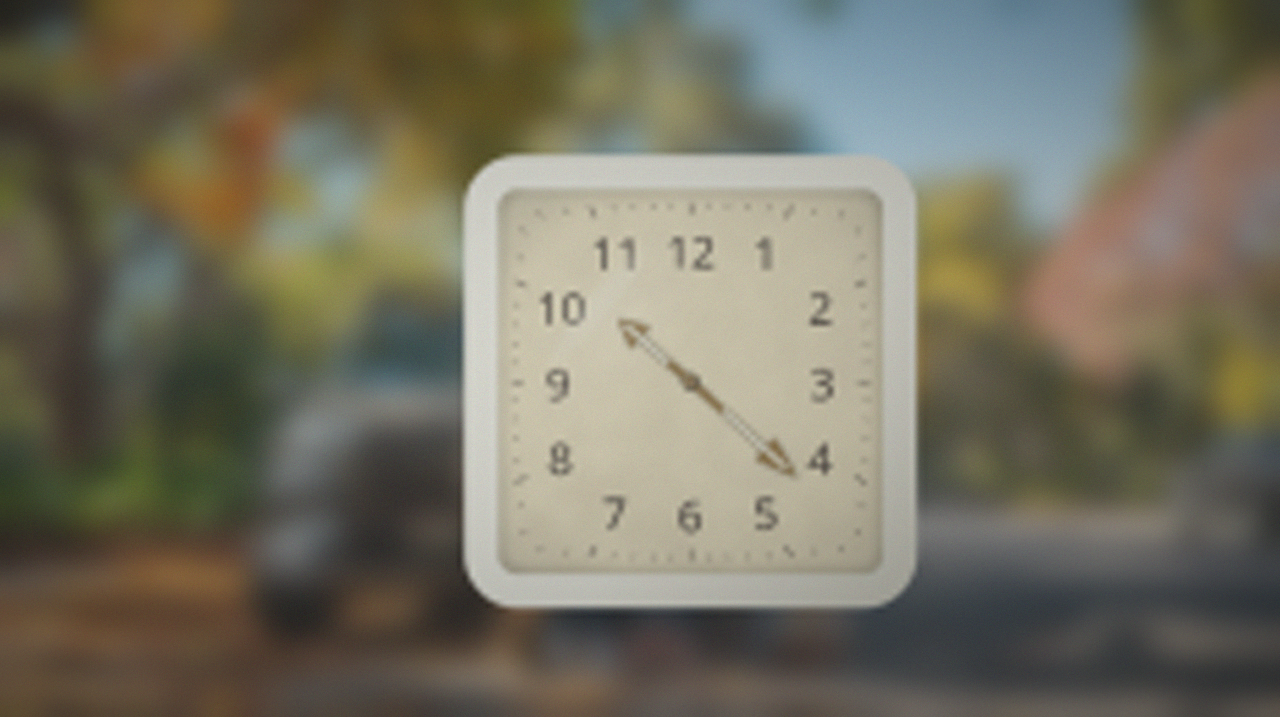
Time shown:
{"hour": 10, "minute": 22}
